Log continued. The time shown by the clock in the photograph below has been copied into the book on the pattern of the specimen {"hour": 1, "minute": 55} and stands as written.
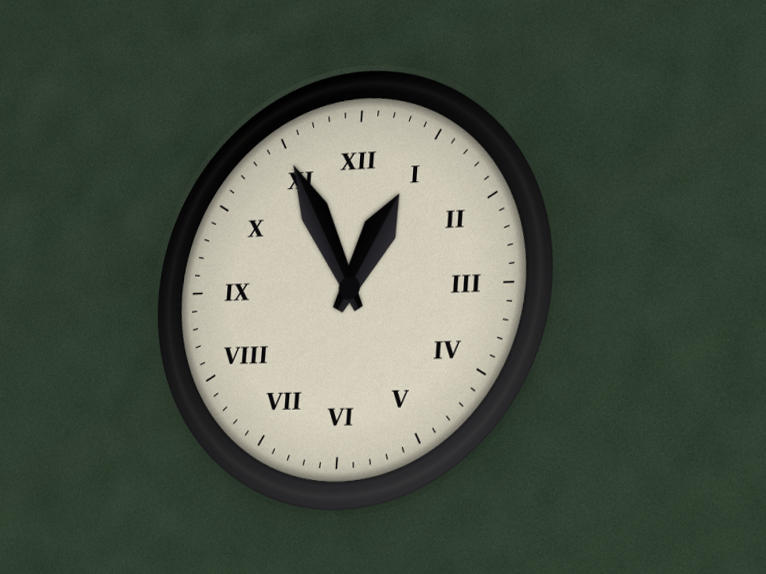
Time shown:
{"hour": 12, "minute": 55}
